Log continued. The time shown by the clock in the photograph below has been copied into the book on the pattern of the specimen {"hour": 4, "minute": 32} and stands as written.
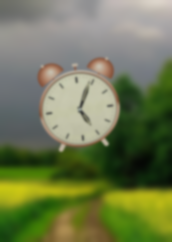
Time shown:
{"hour": 5, "minute": 4}
